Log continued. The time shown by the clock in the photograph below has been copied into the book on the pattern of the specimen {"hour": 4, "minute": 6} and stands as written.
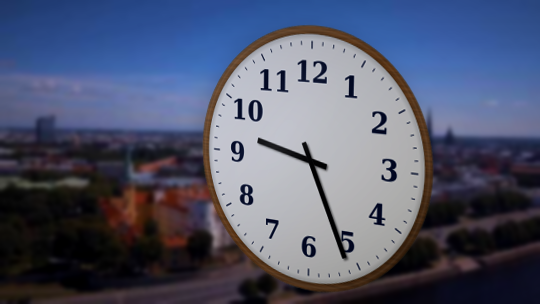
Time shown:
{"hour": 9, "minute": 26}
